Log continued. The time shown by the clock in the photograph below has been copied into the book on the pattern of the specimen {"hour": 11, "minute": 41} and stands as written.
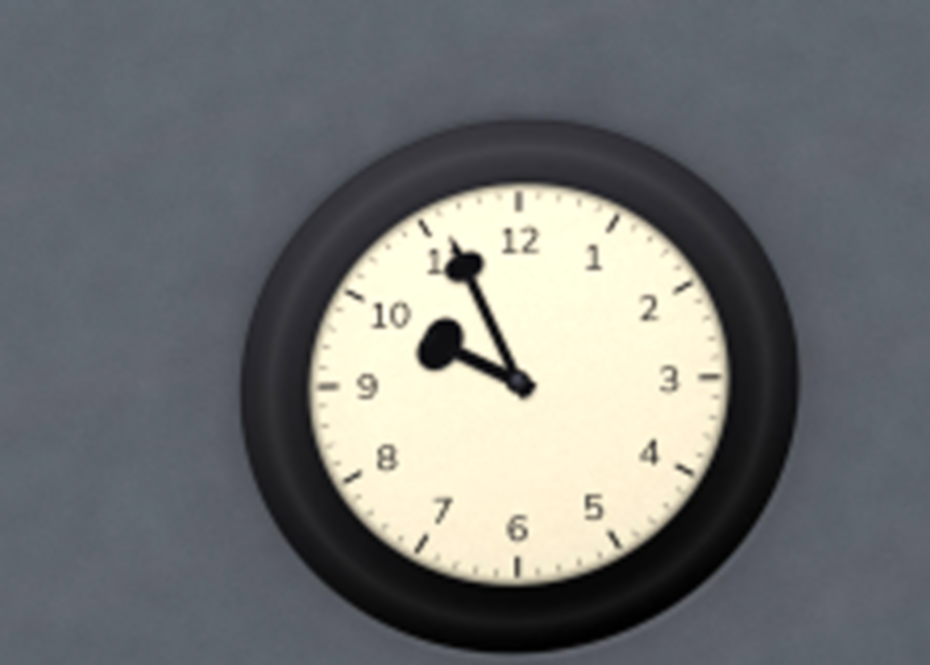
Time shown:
{"hour": 9, "minute": 56}
